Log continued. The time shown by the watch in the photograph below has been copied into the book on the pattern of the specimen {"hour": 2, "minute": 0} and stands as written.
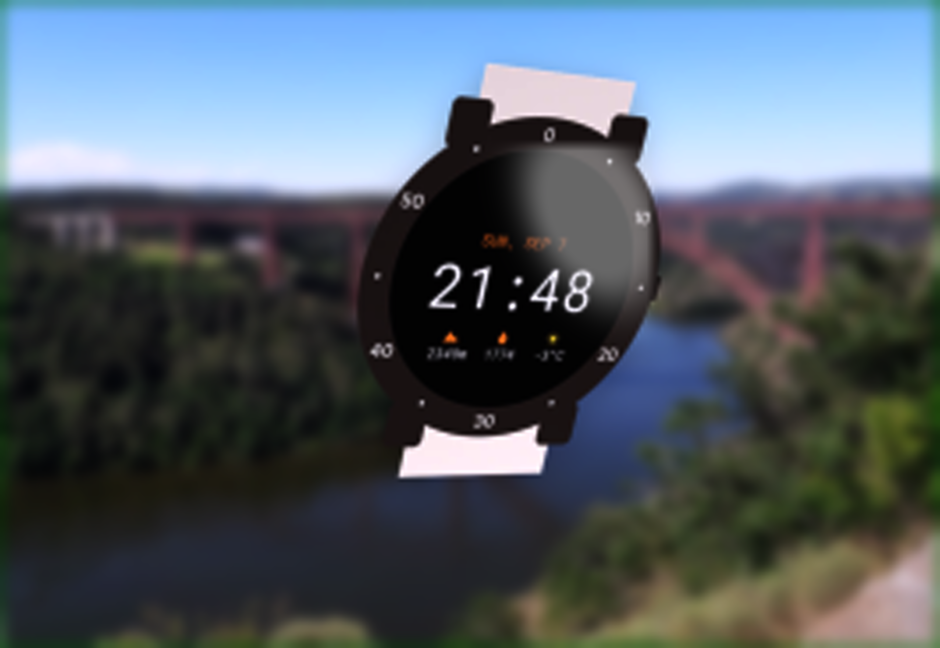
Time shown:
{"hour": 21, "minute": 48}
